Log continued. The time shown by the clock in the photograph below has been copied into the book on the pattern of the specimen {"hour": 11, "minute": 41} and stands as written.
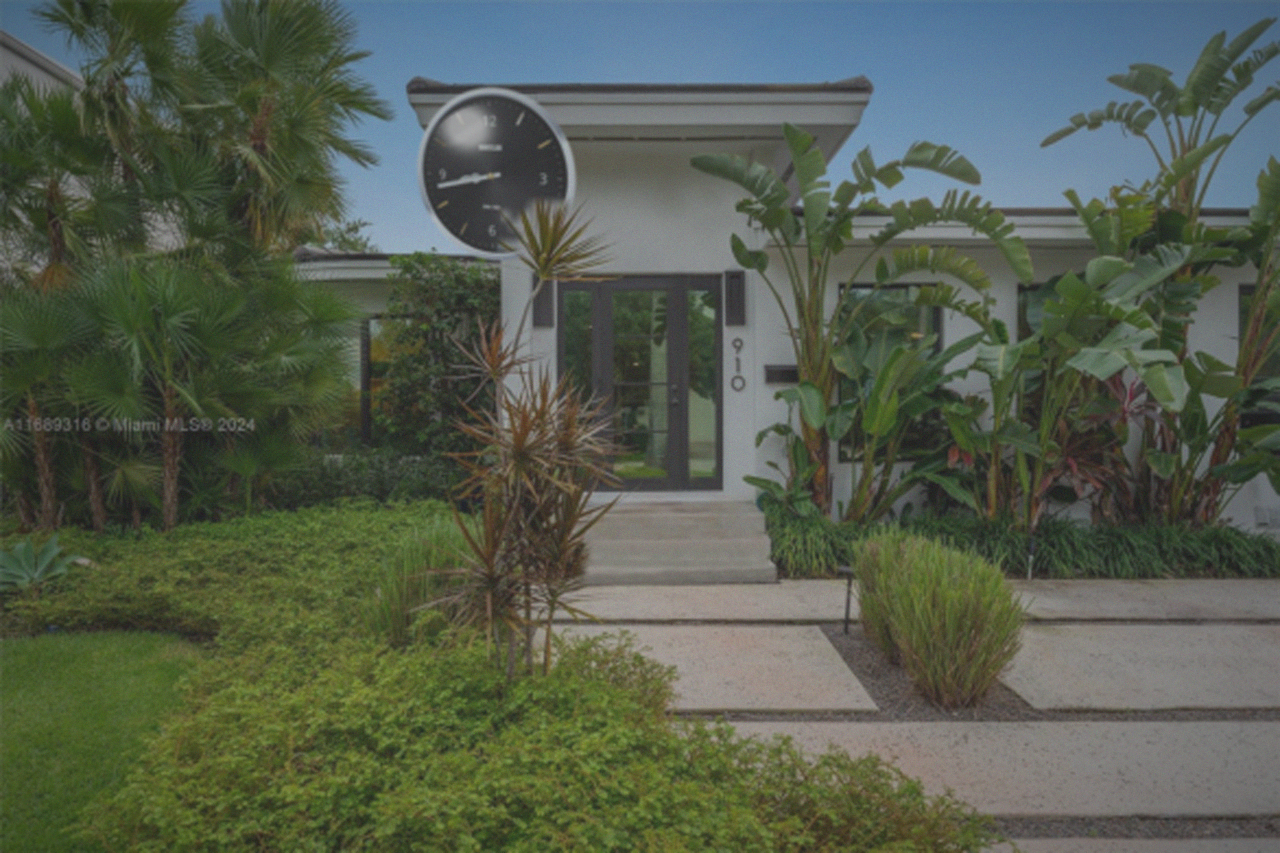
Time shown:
{"hour": 8, "minute": 43}
